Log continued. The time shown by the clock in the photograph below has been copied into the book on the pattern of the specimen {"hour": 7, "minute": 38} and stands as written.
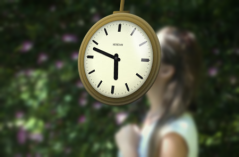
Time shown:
{"hour": 5, "minute": 48}
